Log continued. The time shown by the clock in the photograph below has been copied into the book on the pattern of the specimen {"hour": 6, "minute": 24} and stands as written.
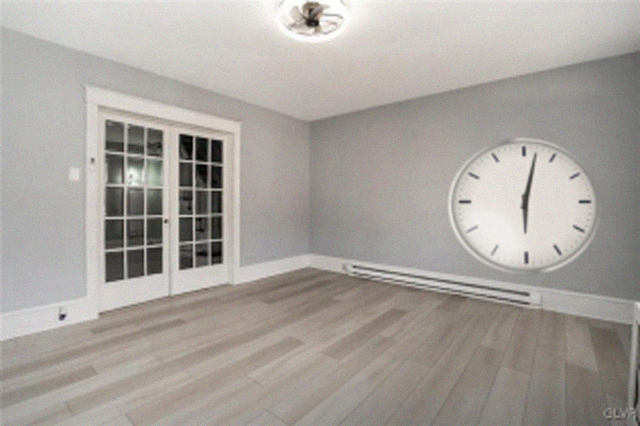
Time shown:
{"hour": 6, "minute": 2}
